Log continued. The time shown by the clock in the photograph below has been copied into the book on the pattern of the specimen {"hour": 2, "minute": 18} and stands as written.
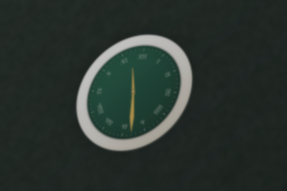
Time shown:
{"hour": 11, "minute": 28}
